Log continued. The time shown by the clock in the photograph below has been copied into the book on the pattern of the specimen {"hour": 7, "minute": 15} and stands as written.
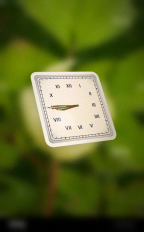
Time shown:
{"hour": 8, "minute": 45}
